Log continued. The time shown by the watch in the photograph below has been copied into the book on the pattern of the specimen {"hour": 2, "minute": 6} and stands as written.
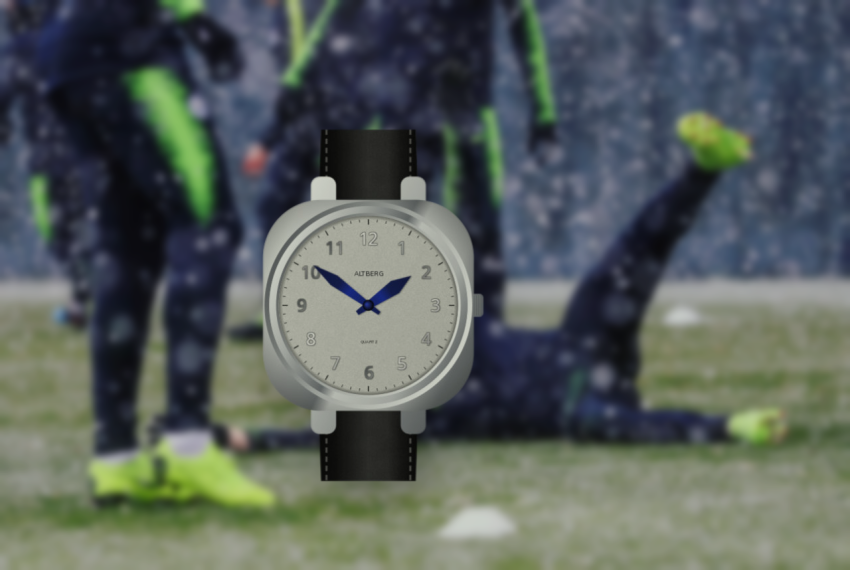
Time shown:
{"hour": 1, "minute": 51}
